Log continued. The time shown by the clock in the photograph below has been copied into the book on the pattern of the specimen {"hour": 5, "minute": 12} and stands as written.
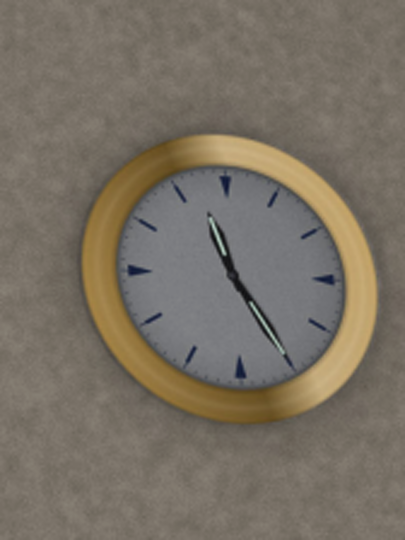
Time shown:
{"hour": 11, "minute": 25}
